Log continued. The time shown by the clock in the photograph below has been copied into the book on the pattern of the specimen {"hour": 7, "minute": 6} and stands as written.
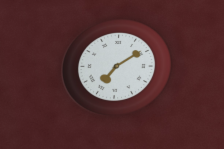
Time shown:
{"hour": 7, "minute": 9}
